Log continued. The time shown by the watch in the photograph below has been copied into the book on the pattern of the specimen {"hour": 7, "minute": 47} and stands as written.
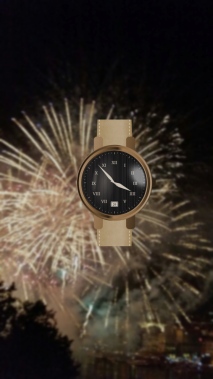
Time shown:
{"hour": 3, "minute": 53}
